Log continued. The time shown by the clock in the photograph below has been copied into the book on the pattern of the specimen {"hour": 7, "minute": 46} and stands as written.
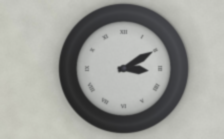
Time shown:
{"hour": 3, "minute": 10}
